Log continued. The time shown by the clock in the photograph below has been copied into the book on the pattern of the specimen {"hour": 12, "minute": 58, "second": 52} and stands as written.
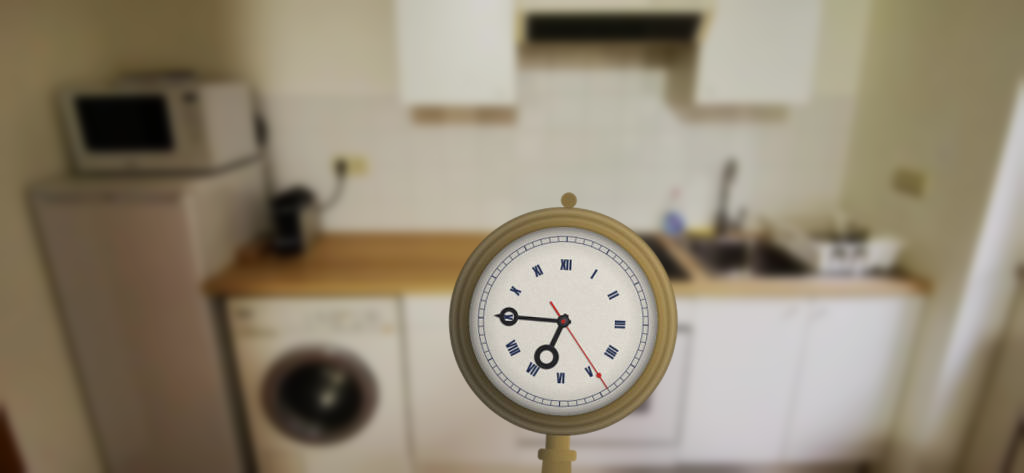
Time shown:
{"hour": 6, "minute": 45, "second": 24}
